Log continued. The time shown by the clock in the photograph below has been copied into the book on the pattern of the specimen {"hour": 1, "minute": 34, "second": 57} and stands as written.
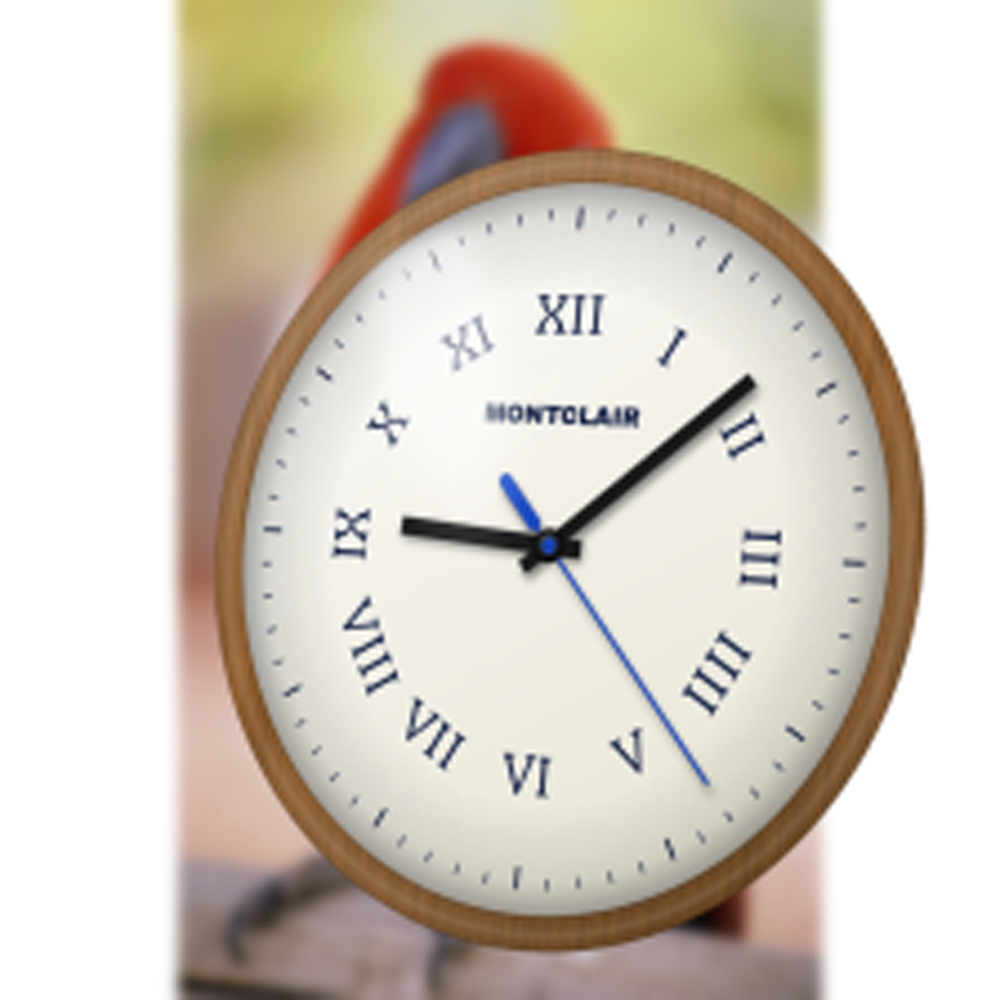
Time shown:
{"hour": 9, "minute": 8, "second": 23}
